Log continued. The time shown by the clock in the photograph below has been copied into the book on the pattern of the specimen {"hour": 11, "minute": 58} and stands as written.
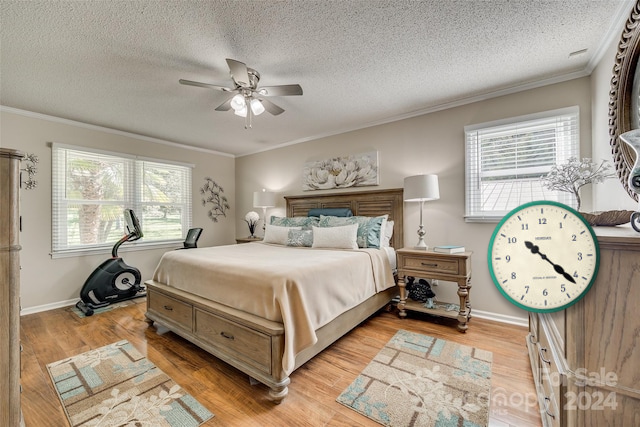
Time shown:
{"hour": 10, "minute": 22}
